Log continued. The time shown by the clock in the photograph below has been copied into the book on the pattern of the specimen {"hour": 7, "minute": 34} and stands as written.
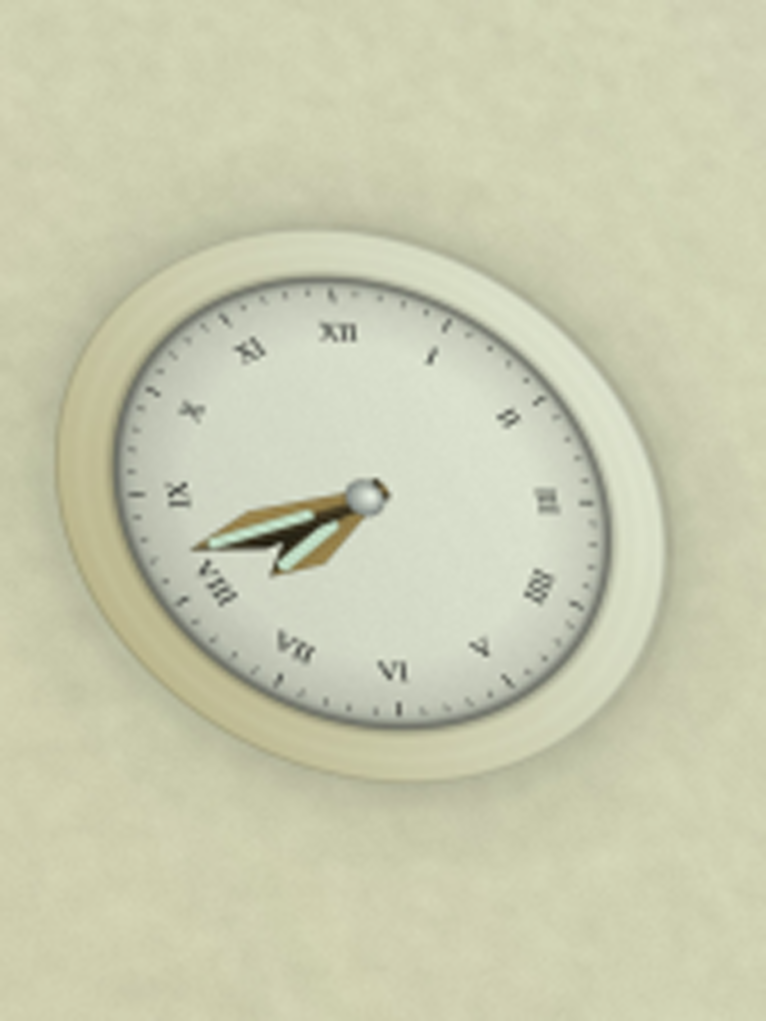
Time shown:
{"hour": 7, "minute": 42}
